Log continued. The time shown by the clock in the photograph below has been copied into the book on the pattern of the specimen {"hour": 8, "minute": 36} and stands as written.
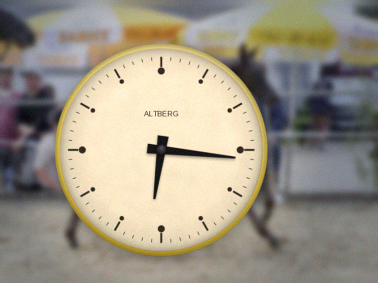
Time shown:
{"hour": 6, "minute": 16}
